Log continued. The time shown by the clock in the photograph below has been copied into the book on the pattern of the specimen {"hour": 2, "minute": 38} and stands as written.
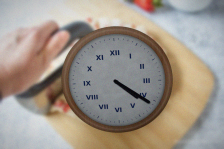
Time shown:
{"hour": 4, "minute": 21}
